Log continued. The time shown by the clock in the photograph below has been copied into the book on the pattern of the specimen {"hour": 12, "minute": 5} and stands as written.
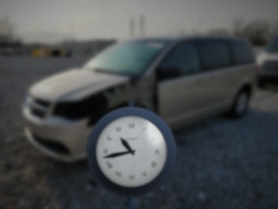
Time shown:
{"hour": 10, "minute": 43}
